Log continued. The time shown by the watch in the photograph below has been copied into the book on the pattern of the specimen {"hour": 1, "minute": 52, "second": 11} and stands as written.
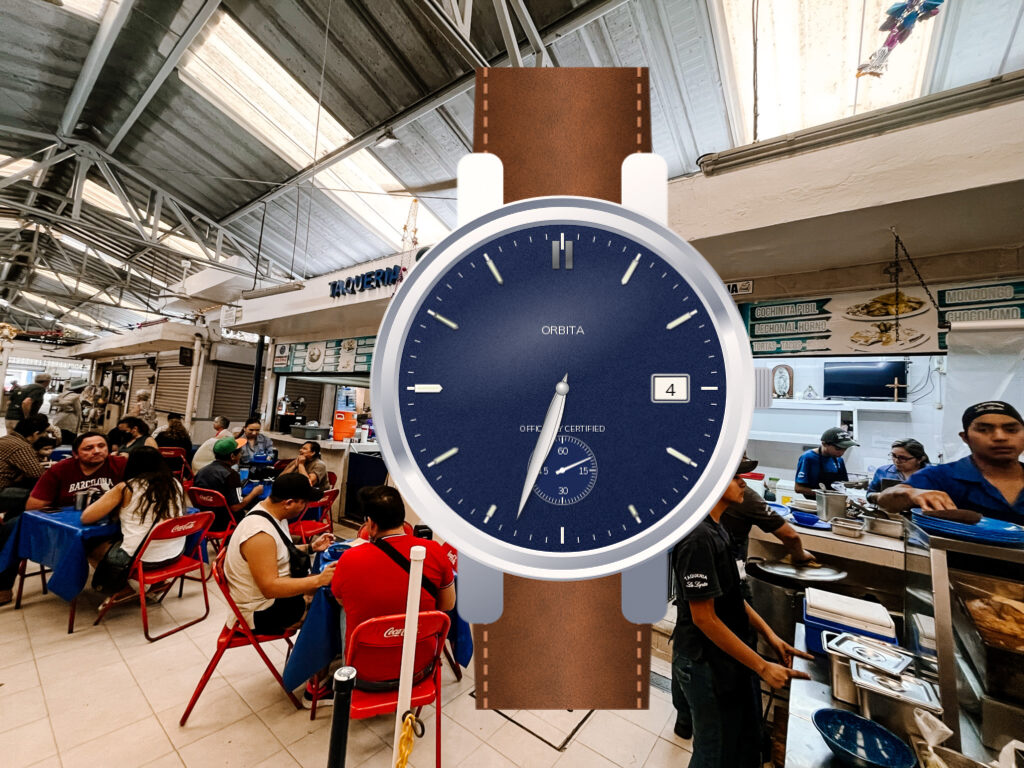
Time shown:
{"hour": 6, "minute": 33, "second": 11}
